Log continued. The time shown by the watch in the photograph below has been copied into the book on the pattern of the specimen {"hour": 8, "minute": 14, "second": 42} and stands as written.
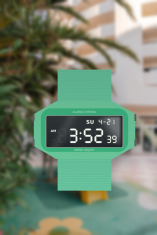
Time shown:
{"hour": 3, "minute": 52, "second": 39}
